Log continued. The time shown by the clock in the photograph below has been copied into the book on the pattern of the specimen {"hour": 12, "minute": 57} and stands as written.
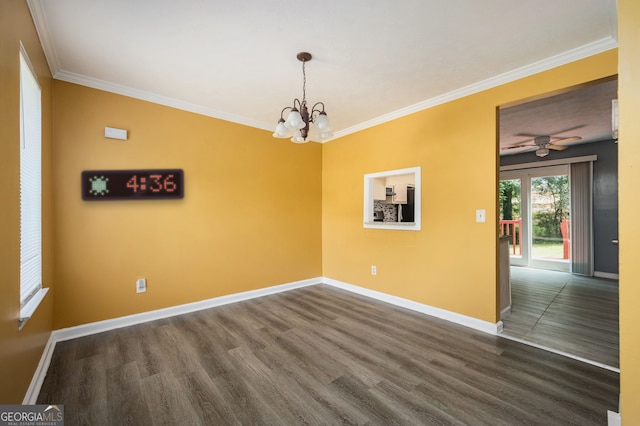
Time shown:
{"hour": 4, "minute": 36}
